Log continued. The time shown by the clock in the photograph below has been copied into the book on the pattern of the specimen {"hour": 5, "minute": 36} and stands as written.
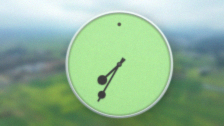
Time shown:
{"hour": 7, "minute": 35}
